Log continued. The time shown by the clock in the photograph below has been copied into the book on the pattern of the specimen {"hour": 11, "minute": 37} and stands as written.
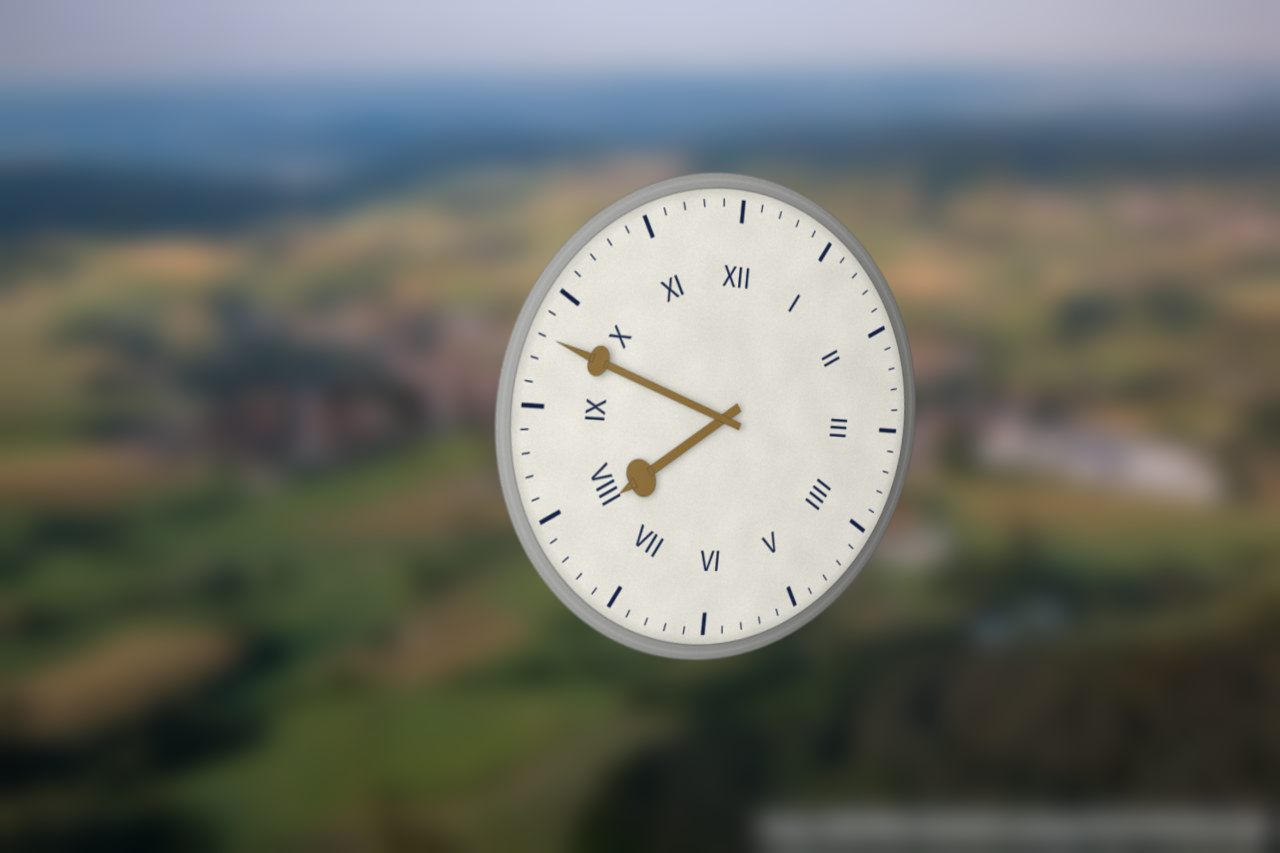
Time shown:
{"hour": 7, "minute": 48}
